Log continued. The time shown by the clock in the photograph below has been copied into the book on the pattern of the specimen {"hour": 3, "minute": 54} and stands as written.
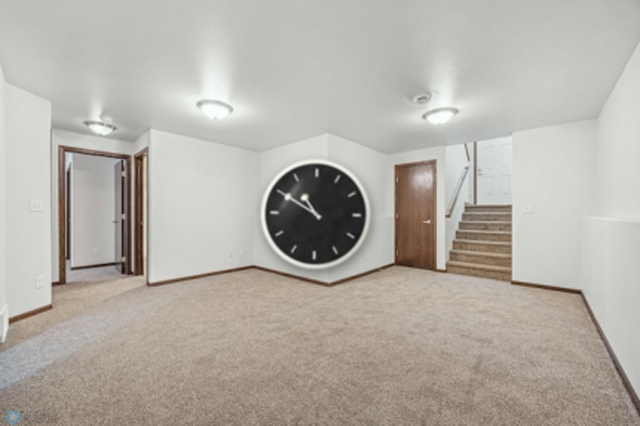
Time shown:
{"hour": 10, "minute": 50}
